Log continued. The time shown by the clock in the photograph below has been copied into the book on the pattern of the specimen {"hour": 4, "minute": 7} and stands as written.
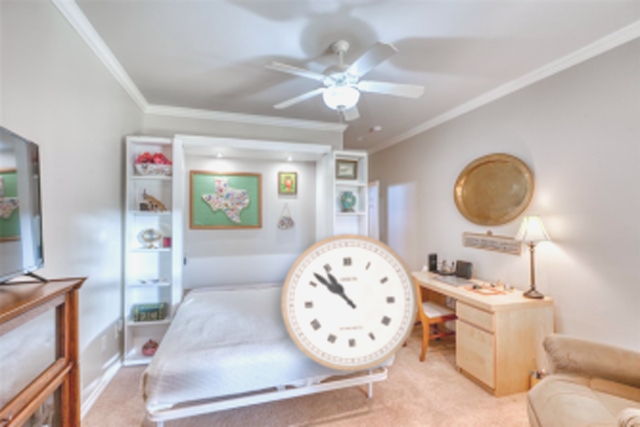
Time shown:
{"hour": 10, "minute": 52}
